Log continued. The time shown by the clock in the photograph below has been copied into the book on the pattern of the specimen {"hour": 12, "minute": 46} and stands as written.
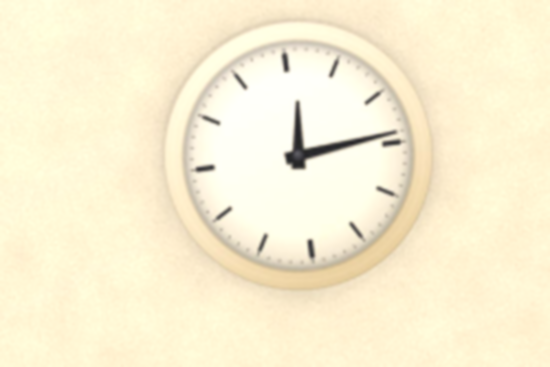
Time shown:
{"hour": 12, "minute": 14}
